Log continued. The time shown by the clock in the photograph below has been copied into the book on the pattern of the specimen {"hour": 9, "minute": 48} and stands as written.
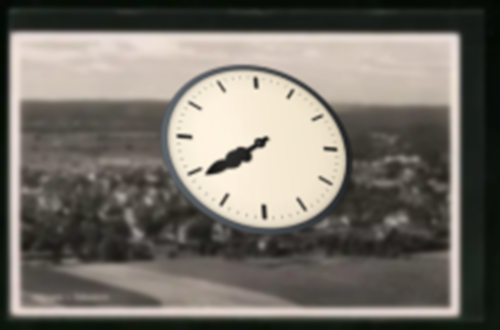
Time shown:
{"hour": 7, "minute": 39}
